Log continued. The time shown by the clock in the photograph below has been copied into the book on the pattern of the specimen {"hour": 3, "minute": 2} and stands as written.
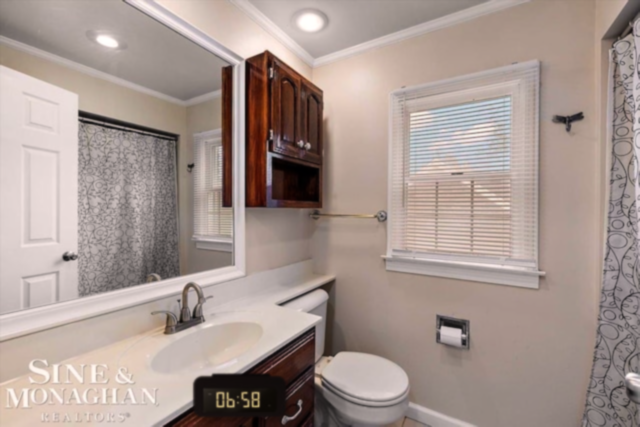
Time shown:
{"hour": 6, "minute": 58}
